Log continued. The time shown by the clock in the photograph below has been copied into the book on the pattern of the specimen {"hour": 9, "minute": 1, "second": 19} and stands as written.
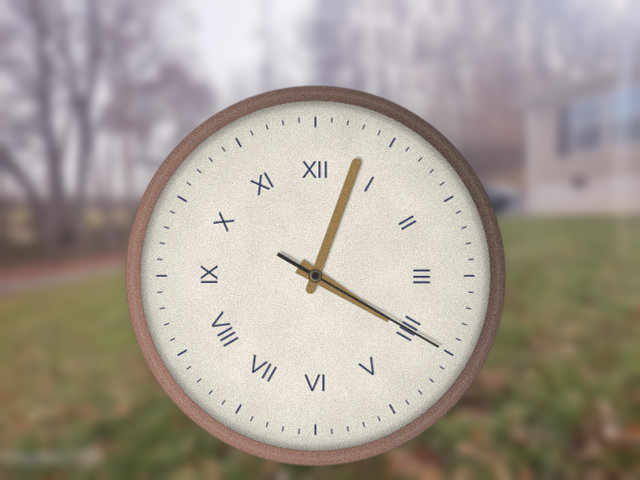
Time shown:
{"hour": 4, "minute": 3, "second": 20}
